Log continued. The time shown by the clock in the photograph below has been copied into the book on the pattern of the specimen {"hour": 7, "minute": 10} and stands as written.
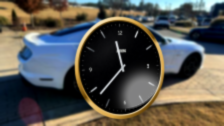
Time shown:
{"hour": 11, "minute": 38}
